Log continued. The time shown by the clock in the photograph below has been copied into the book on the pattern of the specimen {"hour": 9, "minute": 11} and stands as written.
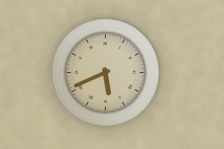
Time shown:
{"hour": 5, "minute": 41}
